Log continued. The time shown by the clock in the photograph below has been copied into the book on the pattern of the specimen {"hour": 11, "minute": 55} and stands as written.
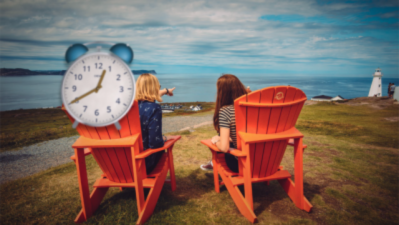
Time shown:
{"hour": 12, "minute": 40}
